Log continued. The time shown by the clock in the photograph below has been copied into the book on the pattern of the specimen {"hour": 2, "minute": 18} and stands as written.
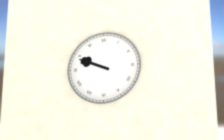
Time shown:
{"hour": 9, "minute": 49}
